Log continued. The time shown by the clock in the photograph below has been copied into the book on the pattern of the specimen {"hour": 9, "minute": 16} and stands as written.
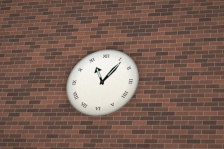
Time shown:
{"hour": 11, "minute": 6}
